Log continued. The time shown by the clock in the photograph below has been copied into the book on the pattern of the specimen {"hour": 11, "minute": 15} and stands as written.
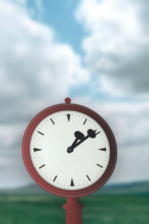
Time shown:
{"hour": 1, "minute": 9}
